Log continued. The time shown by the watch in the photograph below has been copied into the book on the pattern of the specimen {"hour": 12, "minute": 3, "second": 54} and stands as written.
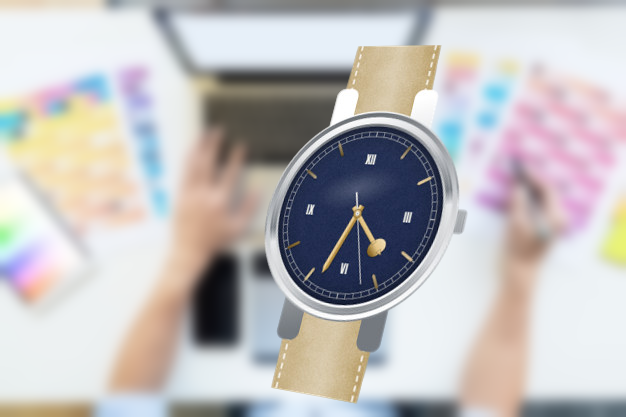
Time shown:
{"hour": 4, "minute": 33, "second": 27}
